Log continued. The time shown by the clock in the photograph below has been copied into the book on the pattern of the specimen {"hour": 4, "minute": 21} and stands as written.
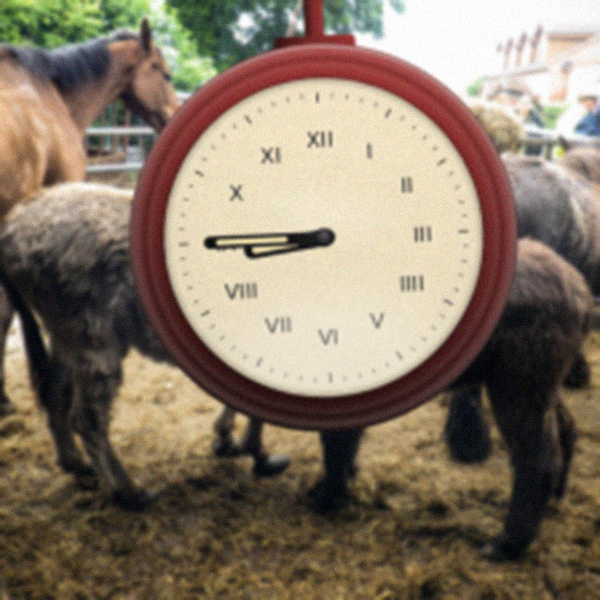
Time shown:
{"hour": 8, "minute": 45}
